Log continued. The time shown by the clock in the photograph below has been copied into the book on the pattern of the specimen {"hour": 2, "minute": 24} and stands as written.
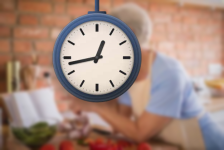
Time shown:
{"hour": 12, "minute": 43}
